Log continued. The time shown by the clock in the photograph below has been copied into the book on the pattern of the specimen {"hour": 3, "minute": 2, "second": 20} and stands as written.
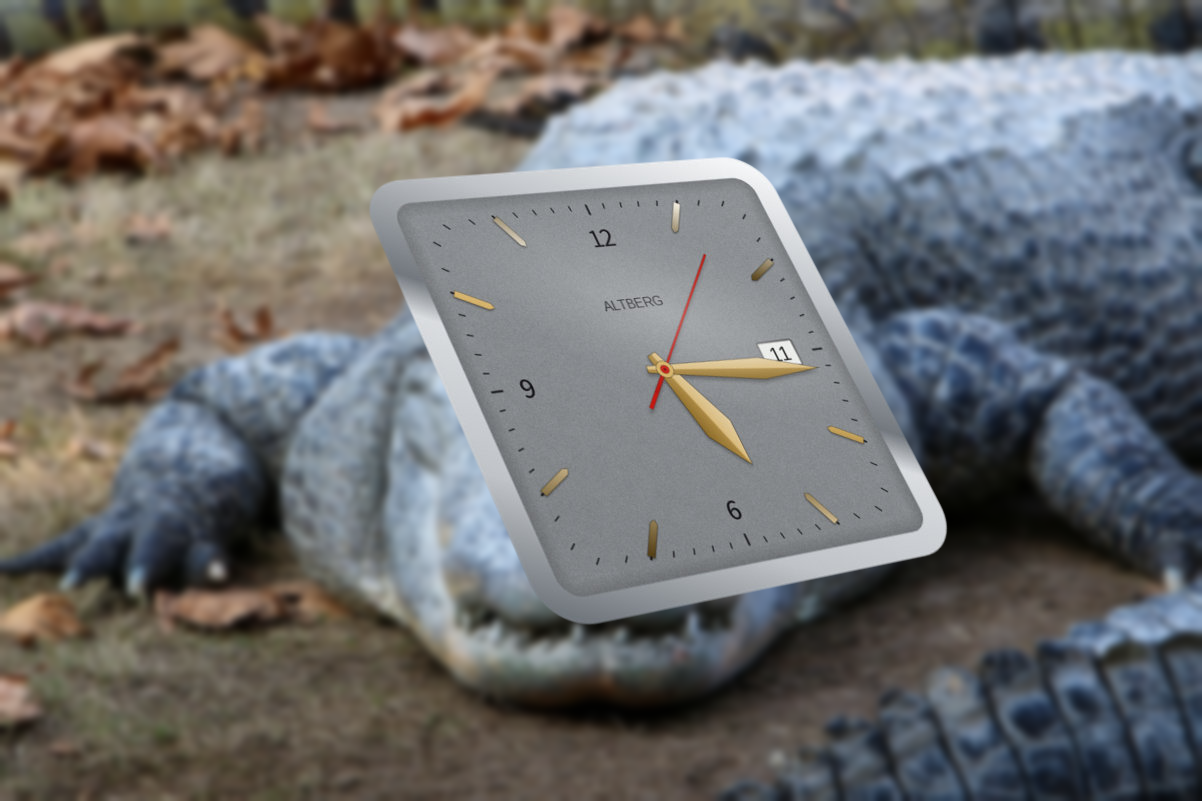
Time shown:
{"hour": 5, "minute": 16, "second": 7}
